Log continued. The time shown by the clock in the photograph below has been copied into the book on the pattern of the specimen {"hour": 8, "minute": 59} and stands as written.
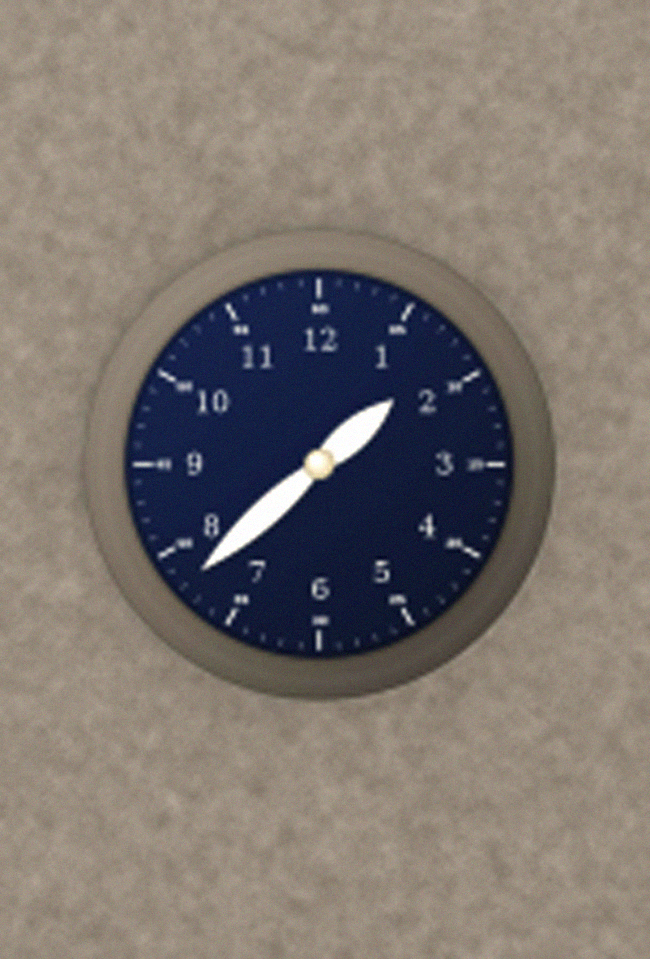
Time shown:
{"hour": 1, "minute": 38}
